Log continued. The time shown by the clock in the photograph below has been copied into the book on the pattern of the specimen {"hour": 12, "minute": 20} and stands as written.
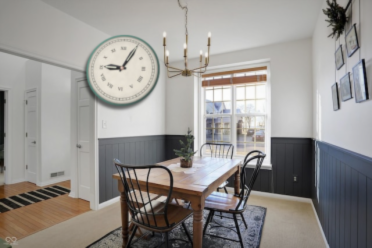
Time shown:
{"hour": 9, "minute": 5}
